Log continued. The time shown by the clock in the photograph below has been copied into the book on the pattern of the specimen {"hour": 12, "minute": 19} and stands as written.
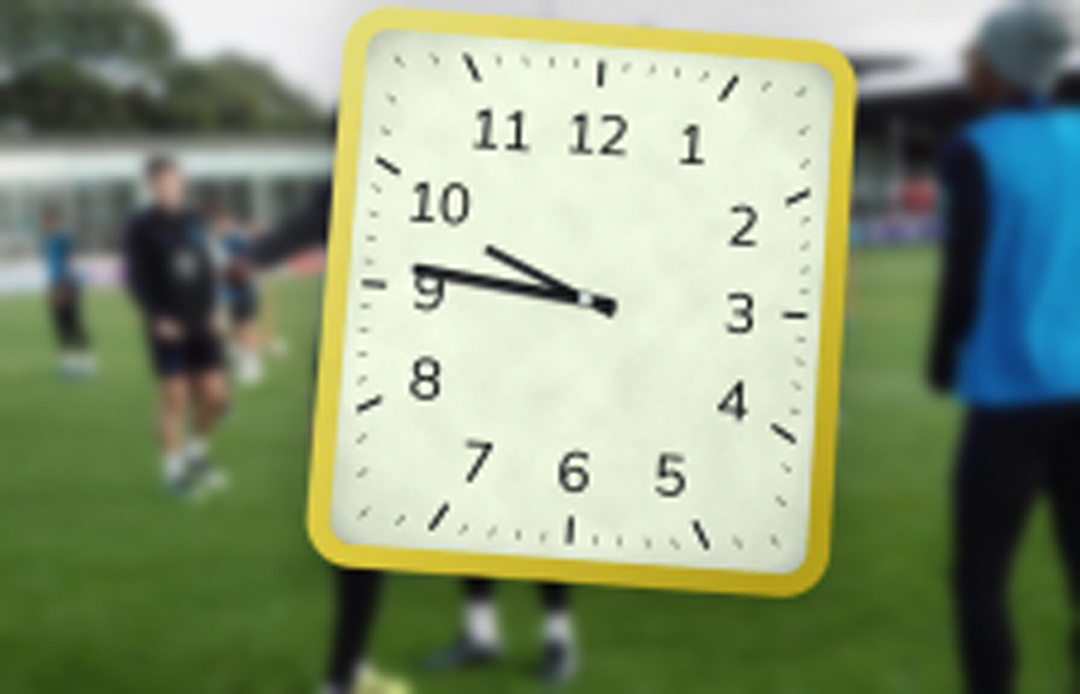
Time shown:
{"hour": 9, "minute": 46}
